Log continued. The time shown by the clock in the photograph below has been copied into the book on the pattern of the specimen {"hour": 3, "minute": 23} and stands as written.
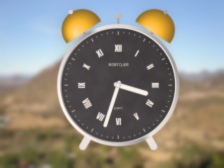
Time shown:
{"hour": 3, "minute": 33}
